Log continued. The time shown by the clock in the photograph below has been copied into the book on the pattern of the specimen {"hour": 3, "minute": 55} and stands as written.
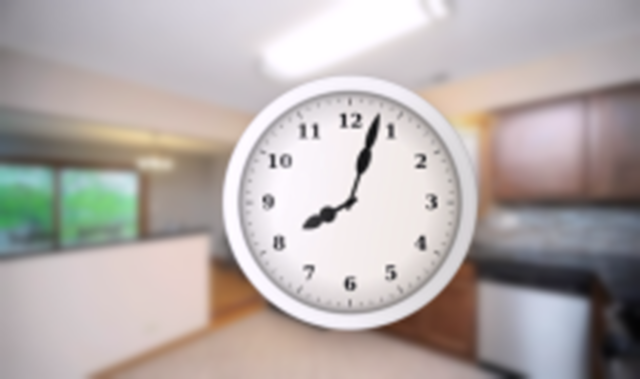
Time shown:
{"hour": 8, "minute": 3}
